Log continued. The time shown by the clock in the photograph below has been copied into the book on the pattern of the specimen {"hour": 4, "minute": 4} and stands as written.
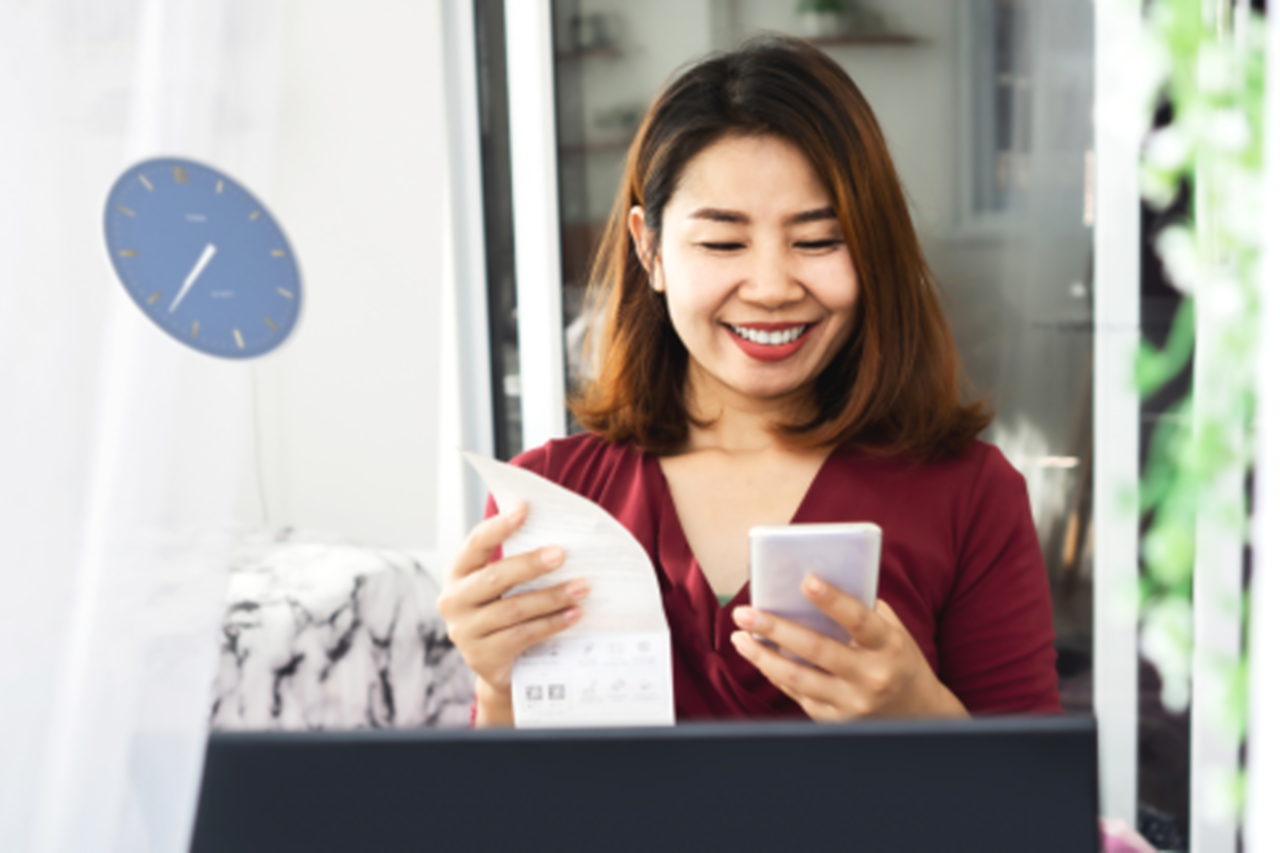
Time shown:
{"hour": 7, "minute": 38}
